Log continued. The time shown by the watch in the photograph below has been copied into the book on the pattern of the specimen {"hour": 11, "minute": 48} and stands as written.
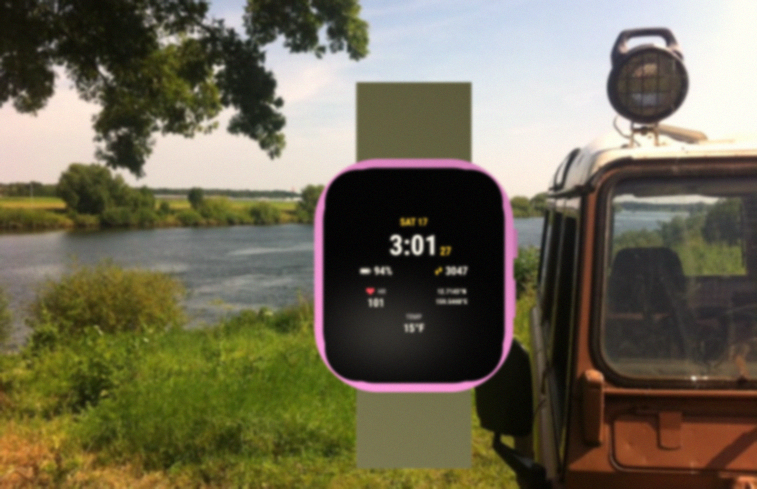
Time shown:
{"hour": 3, "minute": 1}
